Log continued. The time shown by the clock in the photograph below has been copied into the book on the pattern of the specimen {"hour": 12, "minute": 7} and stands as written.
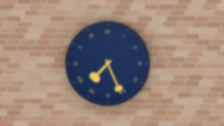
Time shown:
{"hour": 7, "minute": 26}
